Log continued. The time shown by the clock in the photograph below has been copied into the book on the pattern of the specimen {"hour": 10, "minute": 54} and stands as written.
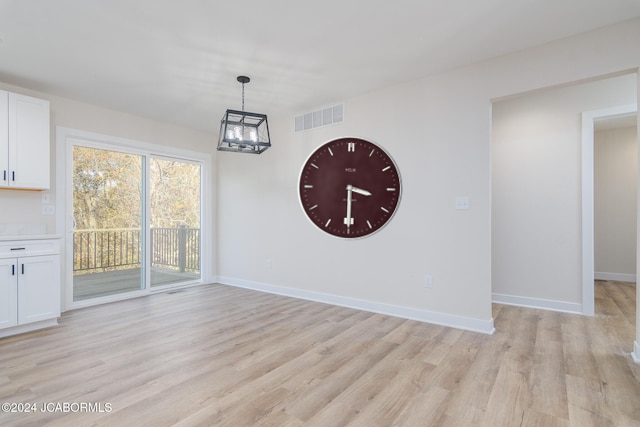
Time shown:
{"hour": 3, "minute": 30}
